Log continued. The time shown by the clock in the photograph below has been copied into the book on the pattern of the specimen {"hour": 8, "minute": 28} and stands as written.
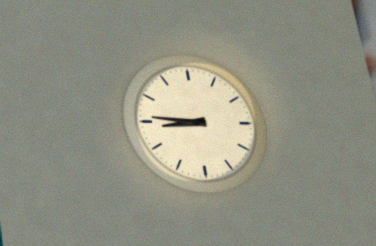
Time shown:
{"hour": 8, "minute": 46}
